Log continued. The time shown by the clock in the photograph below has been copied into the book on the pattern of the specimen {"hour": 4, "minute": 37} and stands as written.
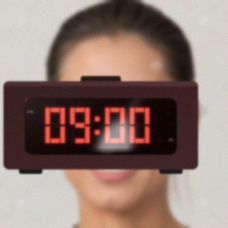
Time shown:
{"hour": 9, "minute": 0}
